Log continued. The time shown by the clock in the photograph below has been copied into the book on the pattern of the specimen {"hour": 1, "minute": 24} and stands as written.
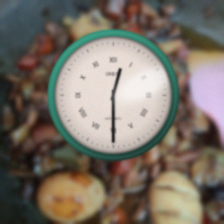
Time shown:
{"hour": 12, "minute": 30}
